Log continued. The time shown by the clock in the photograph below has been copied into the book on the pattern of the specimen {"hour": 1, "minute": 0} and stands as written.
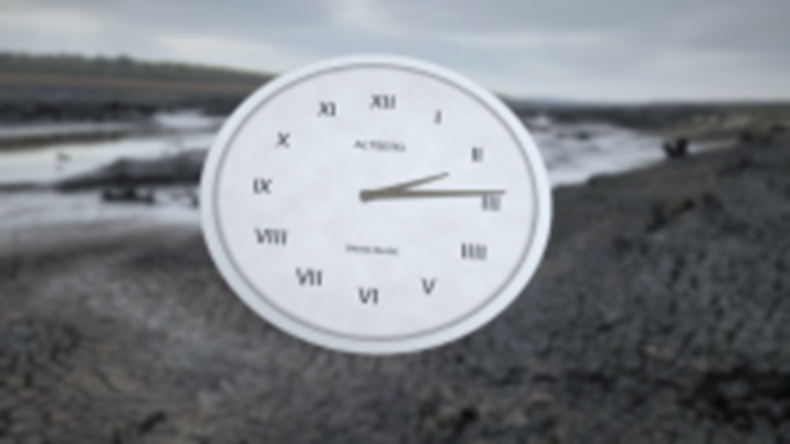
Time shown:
{"hour": 2, "minute": 14}
